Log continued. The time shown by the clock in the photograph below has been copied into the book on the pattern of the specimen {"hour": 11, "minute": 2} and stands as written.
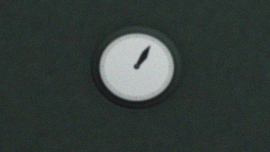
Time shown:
{"hour": 1, "minute": 5}
